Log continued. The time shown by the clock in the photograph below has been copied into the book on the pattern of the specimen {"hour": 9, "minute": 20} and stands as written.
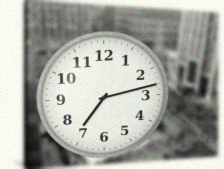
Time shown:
{"hour": 7, "minute": 13}
